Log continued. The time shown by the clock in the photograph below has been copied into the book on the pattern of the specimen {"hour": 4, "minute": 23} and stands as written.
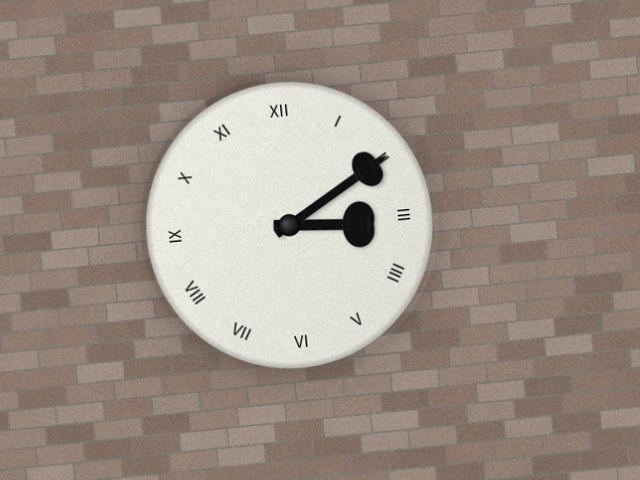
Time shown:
{"hour": 3, "minute": 10}
